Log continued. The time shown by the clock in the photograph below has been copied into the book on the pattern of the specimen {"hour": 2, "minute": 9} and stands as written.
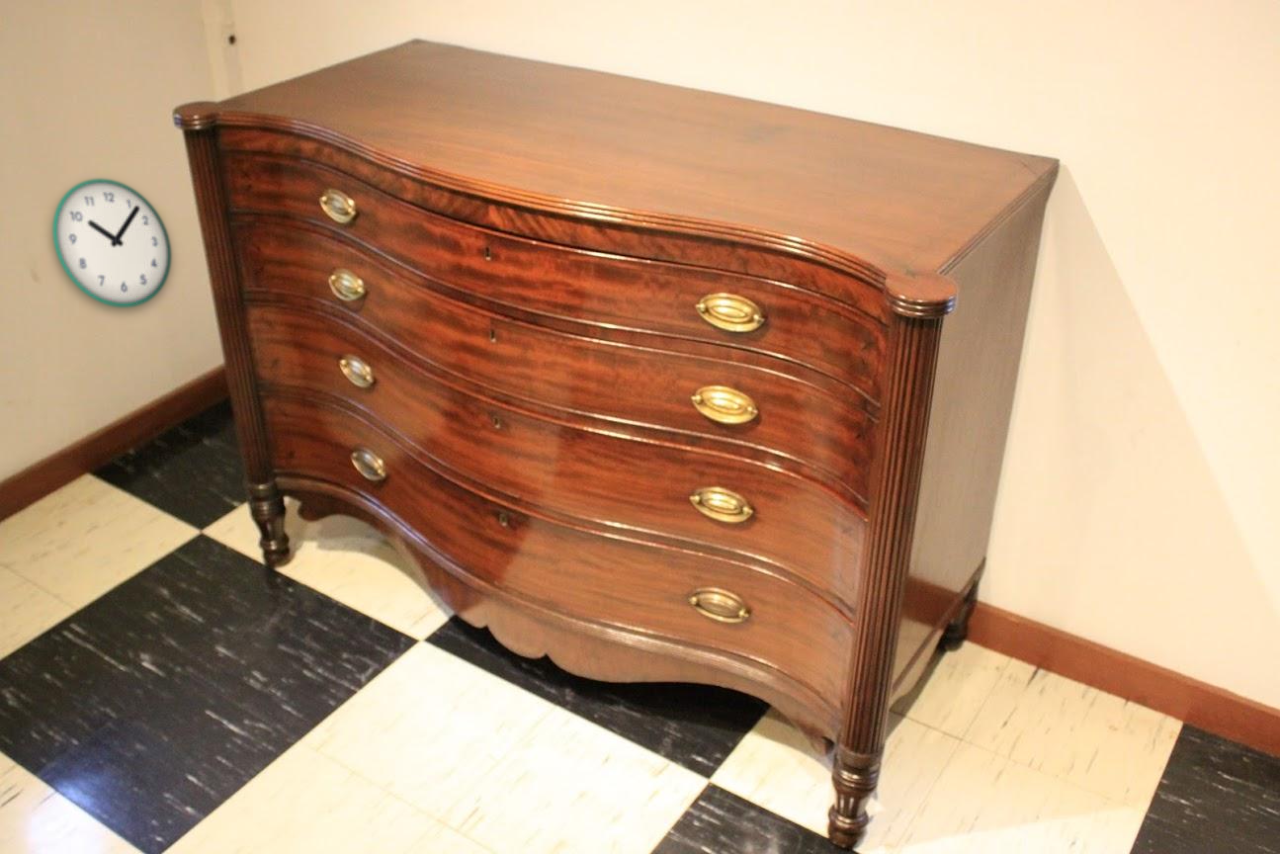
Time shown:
{"hour": 10, "minute": 7}
